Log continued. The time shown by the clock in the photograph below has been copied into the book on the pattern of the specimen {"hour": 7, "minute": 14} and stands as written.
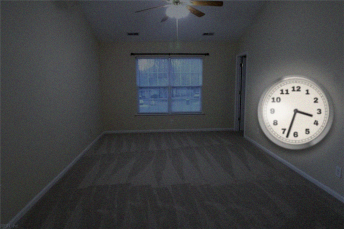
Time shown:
{"hour": 3, "minute": 33}
